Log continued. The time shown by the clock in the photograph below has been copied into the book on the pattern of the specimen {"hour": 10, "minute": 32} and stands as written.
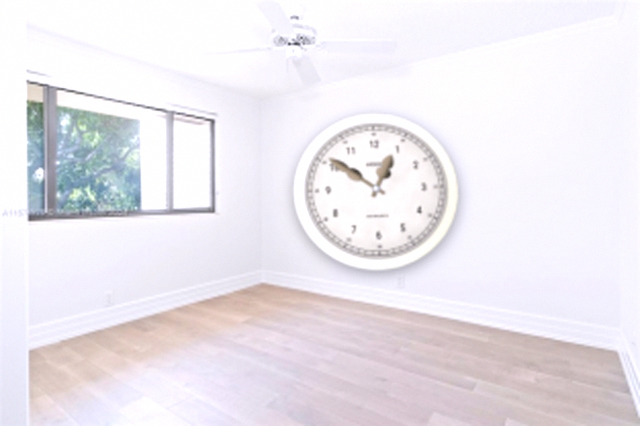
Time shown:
{"hour": 12, "minute": 51}
